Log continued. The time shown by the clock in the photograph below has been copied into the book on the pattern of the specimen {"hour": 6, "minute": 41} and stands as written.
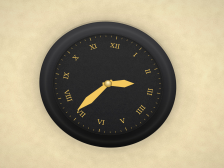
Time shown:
{"hour": 2, "minute": 36}
